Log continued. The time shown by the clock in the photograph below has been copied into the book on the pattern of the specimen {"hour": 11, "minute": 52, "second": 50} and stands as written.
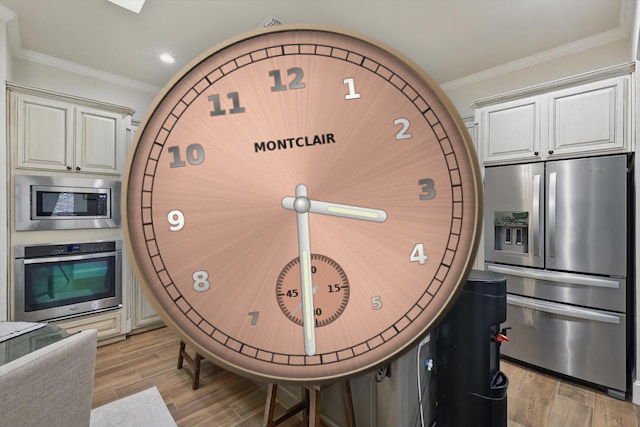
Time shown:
{"hour": 3, "minute": 30, "second": 38}
